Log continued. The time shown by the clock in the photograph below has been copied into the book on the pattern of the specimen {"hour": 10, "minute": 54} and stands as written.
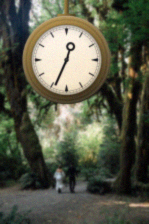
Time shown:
{"hour": 12, "minute": 34}
